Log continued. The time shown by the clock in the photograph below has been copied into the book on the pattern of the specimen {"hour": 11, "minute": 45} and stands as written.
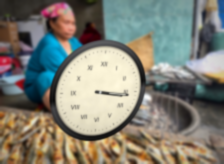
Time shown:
{"hour": 3, "minute": 16}
